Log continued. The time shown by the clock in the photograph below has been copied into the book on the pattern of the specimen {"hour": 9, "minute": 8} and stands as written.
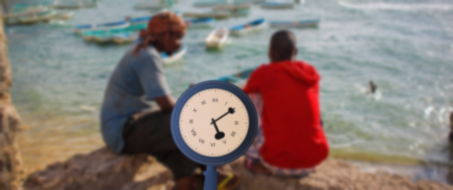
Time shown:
{"hour": 5, "minute": 9}
